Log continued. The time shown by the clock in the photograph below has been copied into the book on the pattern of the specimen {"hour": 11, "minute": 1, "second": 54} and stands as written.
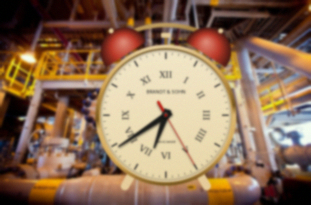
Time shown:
{"hour": 6, "minute": 39, "second": 25}
